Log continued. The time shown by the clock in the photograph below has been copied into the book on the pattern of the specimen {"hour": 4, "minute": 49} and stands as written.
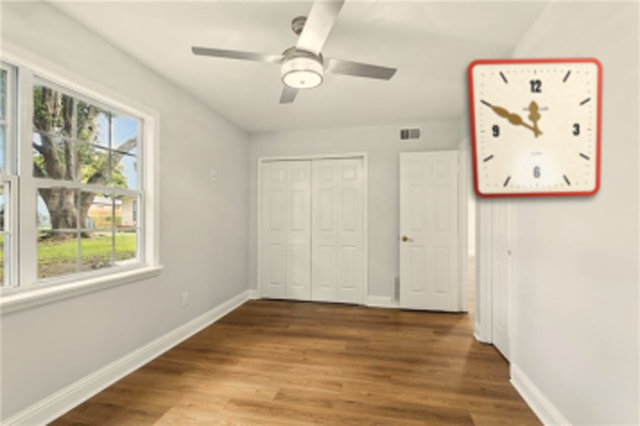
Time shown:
{"hour": 11, "minute": 50}
